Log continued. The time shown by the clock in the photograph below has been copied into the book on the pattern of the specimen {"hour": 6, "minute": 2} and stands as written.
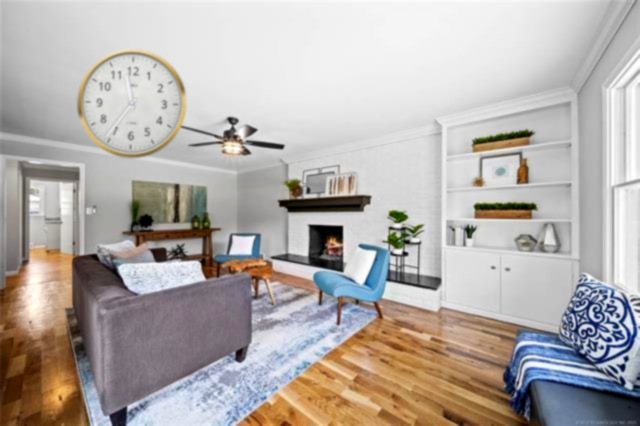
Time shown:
{"hour": 11, "minute": 36}
